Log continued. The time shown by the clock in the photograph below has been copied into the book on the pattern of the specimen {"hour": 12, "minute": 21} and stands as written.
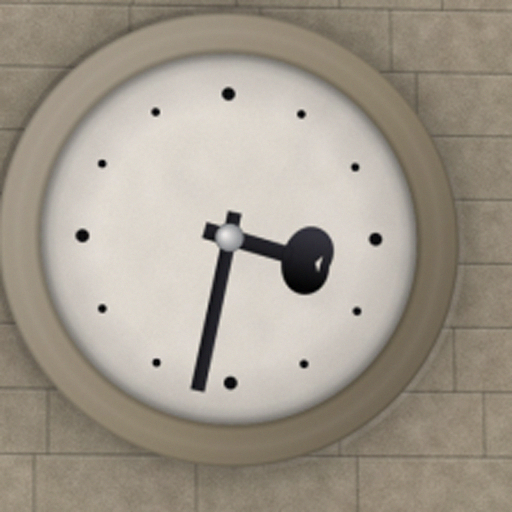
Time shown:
{"hour": 3, "minute": 32}
